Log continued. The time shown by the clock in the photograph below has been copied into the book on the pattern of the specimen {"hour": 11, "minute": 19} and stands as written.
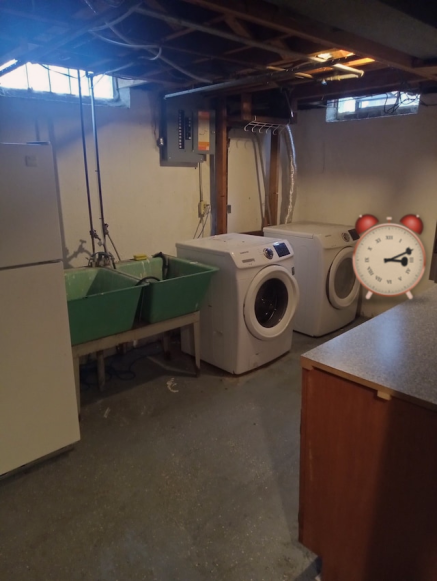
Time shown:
{"hour": 3, "minute": 11}
